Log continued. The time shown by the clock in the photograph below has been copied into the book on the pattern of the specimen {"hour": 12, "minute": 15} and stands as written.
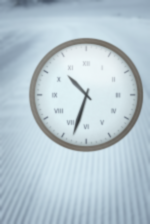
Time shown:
{"hour": 10, "minute": 33}
